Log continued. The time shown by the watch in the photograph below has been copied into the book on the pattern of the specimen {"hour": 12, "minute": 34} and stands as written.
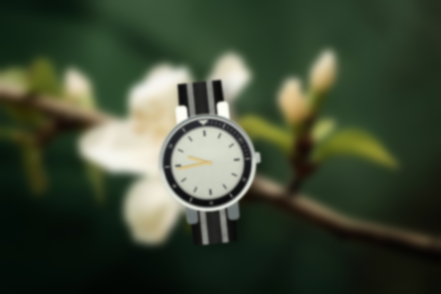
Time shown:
{"hour": 9, "minute": 44}
